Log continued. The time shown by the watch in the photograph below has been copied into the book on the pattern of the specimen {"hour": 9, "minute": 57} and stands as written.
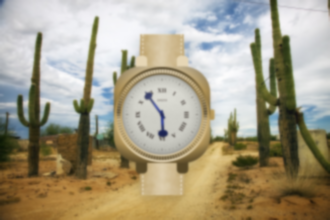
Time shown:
{"hour": 5, "minute": 54}
